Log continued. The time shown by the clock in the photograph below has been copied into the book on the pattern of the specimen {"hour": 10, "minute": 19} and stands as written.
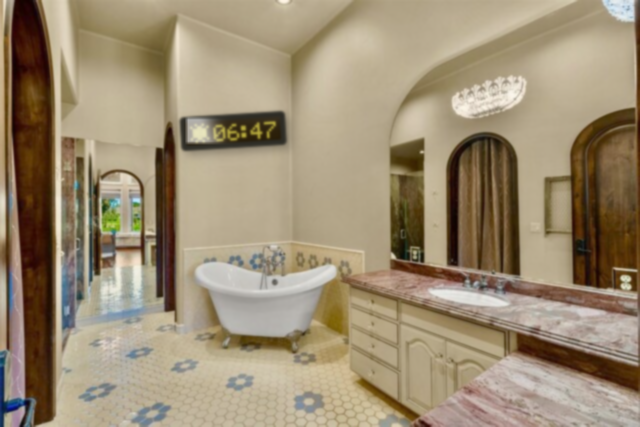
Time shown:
{"hour": 6, "minute": 47}
